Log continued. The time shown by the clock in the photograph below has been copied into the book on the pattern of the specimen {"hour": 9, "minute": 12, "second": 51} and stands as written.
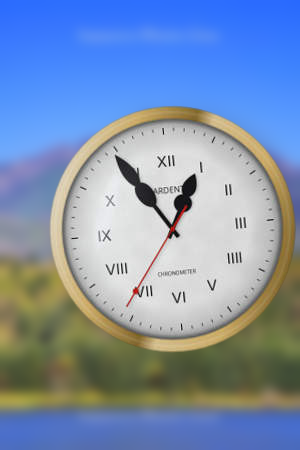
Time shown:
{"hour": 12, "minute": 54, "second": 36}
